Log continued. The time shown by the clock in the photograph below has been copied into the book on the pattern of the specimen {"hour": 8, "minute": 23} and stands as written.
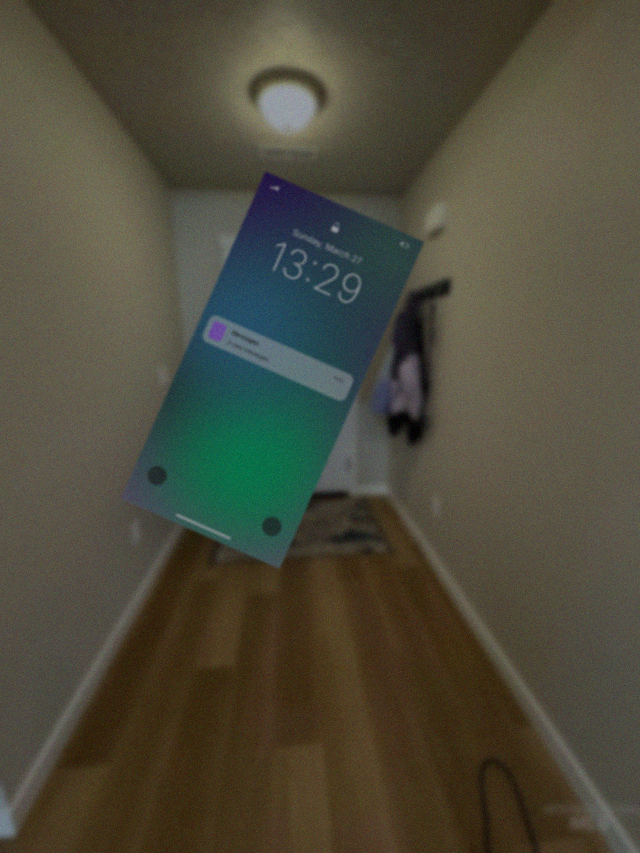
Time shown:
{"hour": 13, "minute": 29}
